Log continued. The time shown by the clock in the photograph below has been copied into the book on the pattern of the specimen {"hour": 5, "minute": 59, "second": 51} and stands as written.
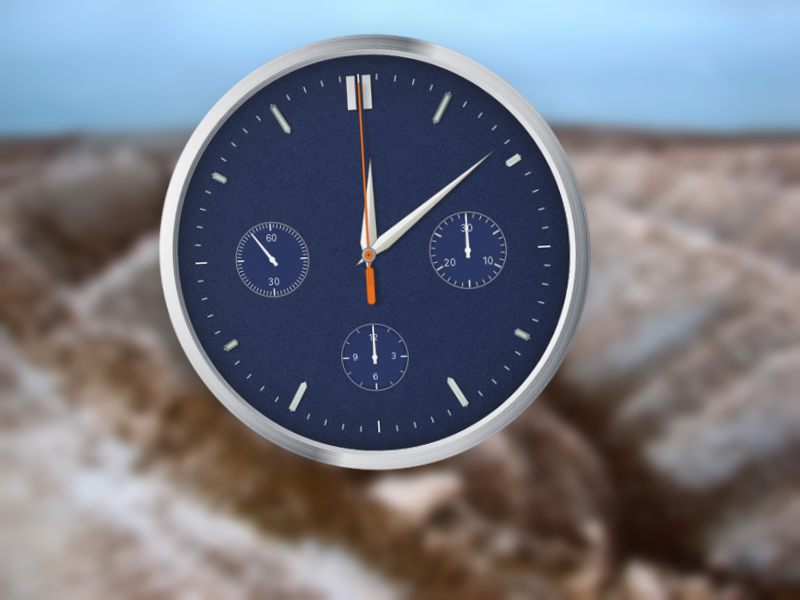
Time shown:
{"hour": 12, "minute": 8, "second": 54}
